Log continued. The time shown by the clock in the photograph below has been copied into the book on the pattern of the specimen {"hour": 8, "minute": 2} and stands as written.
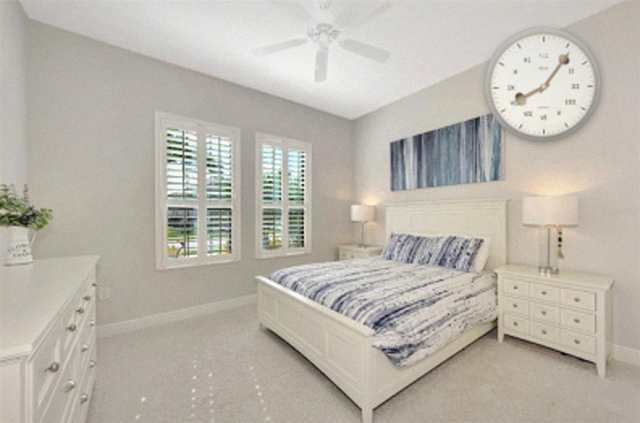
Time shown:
{"hour": 8, "minute": 6}
